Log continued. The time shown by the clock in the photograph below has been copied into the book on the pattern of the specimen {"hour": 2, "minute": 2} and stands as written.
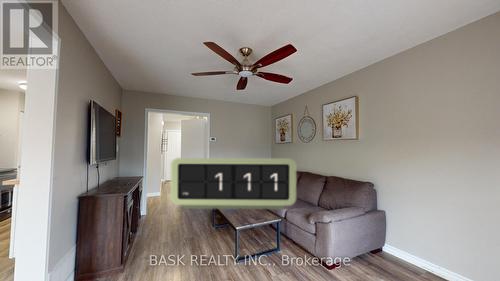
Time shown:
{"hour": 1, "minute": 11}
